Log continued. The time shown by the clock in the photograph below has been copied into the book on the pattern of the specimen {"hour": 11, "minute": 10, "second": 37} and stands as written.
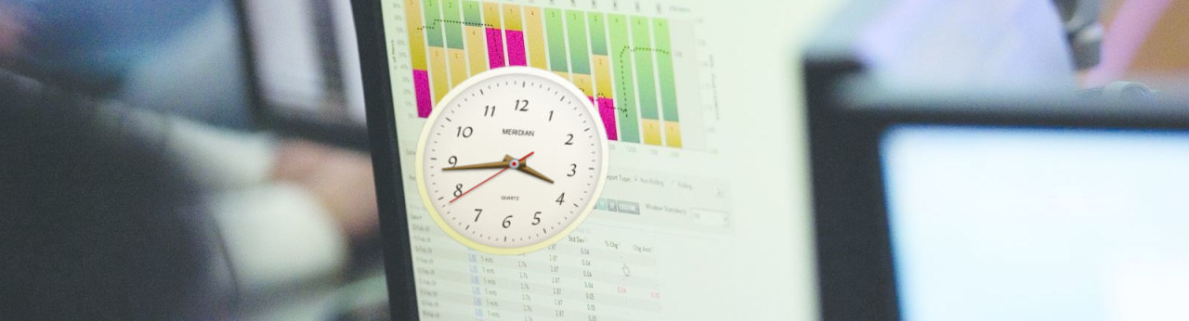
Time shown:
{"hour": 3, "minute": 43, "second": 39}
